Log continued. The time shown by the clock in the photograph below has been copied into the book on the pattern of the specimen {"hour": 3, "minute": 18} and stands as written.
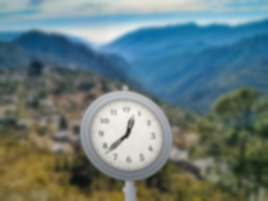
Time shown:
{"hour": 12, "minute": 38}
